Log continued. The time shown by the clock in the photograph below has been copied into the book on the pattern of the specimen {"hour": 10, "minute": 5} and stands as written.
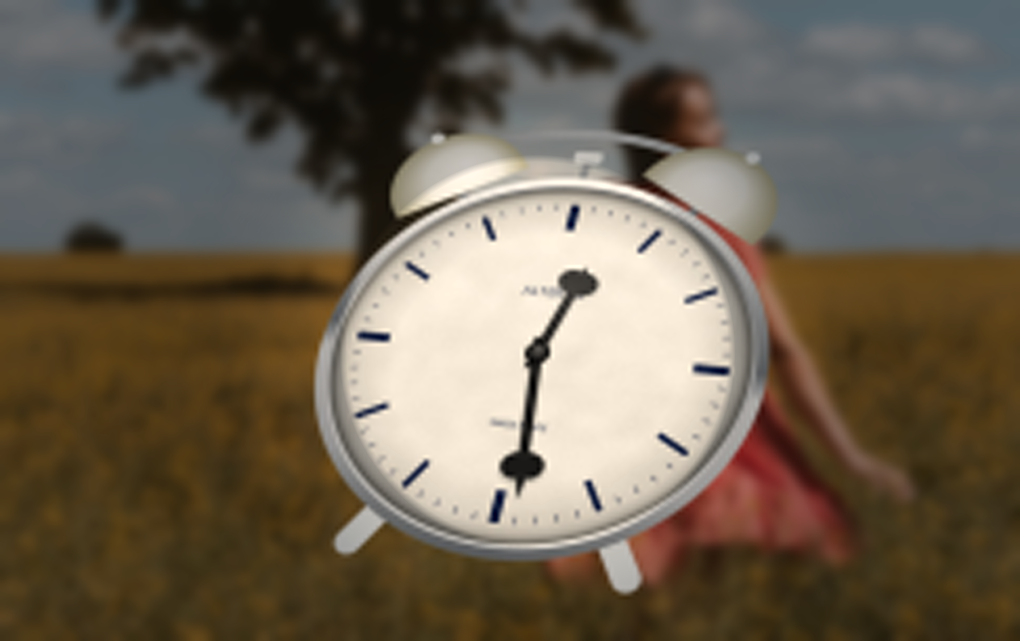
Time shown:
{"hour": 12, "minute": 29}
